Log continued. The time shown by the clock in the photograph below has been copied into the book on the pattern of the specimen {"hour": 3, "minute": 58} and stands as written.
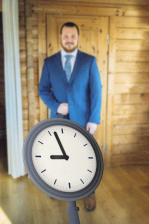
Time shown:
{"hour": 8, "minute": 57}
